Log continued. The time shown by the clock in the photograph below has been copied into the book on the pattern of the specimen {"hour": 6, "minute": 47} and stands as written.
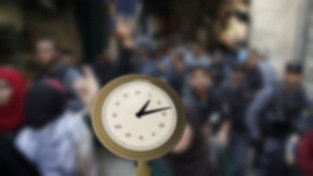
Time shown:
{"hour": 1, "minute": 13}
